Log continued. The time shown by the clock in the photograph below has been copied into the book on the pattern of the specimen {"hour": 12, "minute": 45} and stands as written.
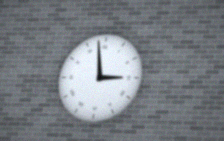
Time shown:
{"hour": 2, "minute": 58}
